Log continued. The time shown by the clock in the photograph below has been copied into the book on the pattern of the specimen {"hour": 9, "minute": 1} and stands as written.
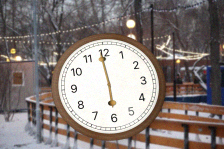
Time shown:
{"hour": 5, "minute": 59}
